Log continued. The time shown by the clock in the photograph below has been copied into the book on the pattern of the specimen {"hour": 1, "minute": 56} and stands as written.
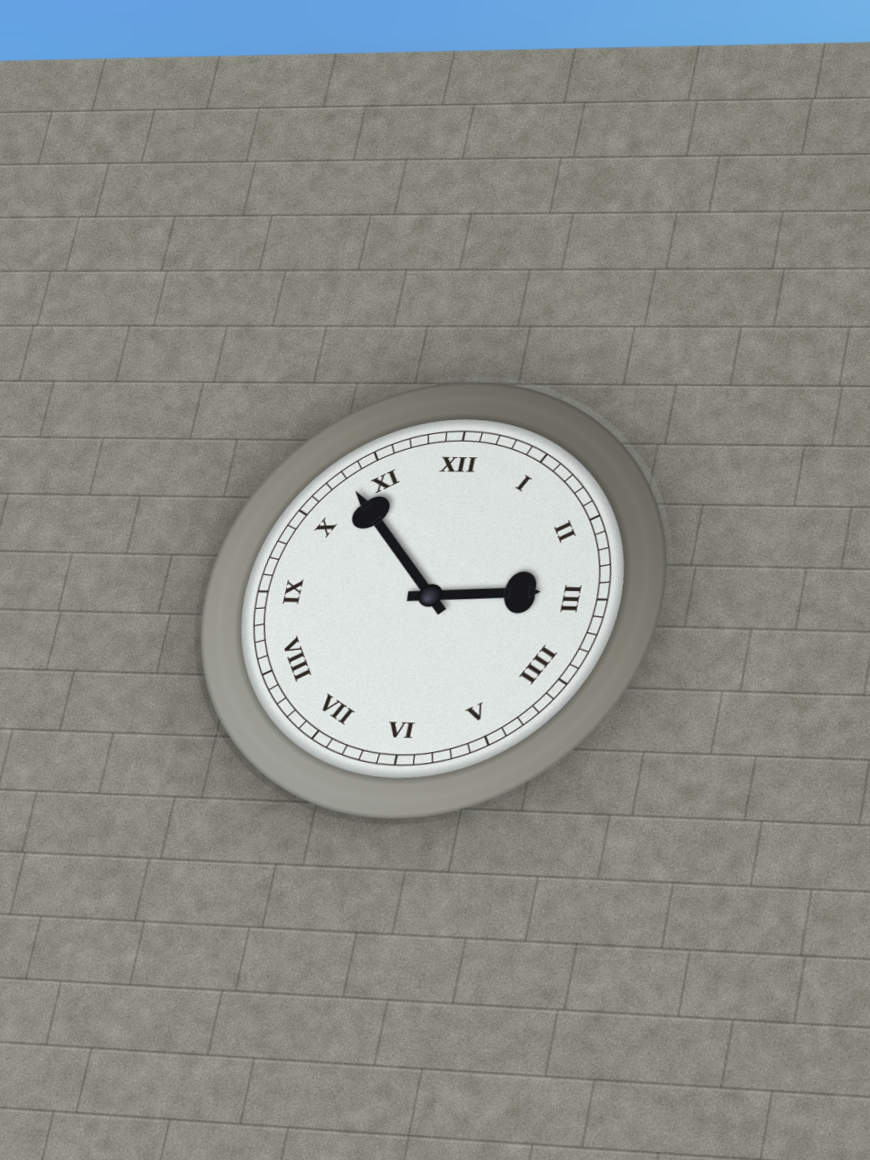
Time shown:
{"hour": 2, "minute": 53}
